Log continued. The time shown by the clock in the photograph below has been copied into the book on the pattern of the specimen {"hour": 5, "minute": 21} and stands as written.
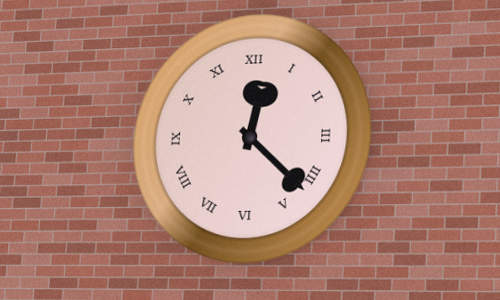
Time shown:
{"hour": 12, "minute": 22}
